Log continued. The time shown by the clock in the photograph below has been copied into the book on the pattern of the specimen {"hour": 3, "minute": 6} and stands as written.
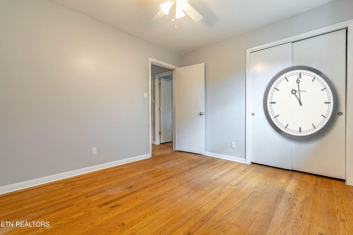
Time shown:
{"hour": 10, "minute": 59}
